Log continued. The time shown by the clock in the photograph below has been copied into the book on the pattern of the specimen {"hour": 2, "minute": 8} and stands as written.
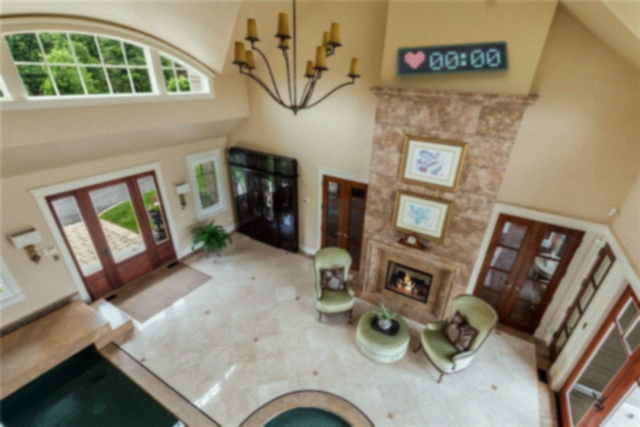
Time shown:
{"hour": 0, "minute": 0}
